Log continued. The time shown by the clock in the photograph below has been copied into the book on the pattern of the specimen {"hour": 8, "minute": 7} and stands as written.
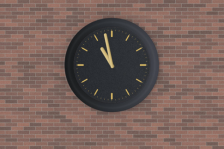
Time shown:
{"hour": 10, "minute": 58}
